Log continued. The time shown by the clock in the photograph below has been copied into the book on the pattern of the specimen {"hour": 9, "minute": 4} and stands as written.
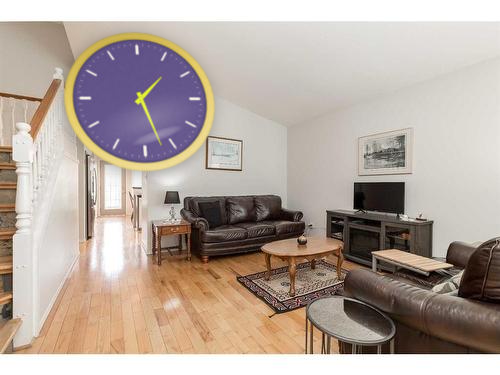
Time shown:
{"hour": 1, "minute": 27}
